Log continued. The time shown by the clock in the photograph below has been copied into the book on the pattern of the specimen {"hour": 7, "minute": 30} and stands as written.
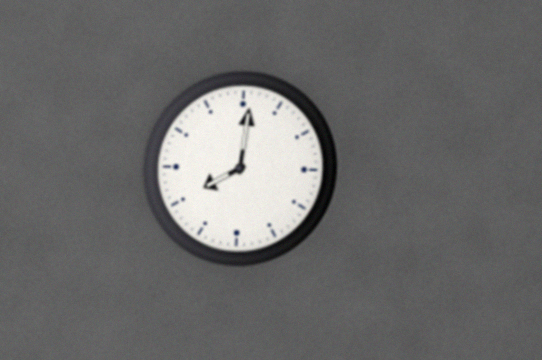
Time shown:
{"hour": 8, "minute": 1}
